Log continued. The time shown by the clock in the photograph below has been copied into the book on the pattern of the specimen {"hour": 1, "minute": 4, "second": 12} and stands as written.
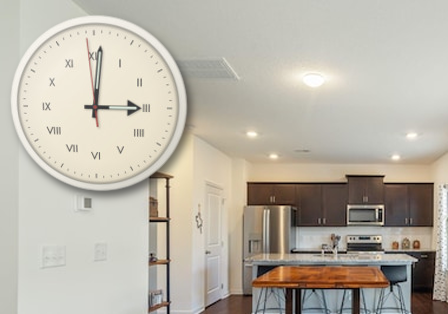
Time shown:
{"hour": 3, "minute": 0, "second": 59}
